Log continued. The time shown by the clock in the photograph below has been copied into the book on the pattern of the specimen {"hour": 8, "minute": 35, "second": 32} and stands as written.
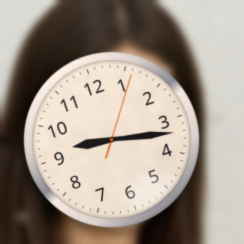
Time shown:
{"hour": 9, "minute": 17, "second": 6}
